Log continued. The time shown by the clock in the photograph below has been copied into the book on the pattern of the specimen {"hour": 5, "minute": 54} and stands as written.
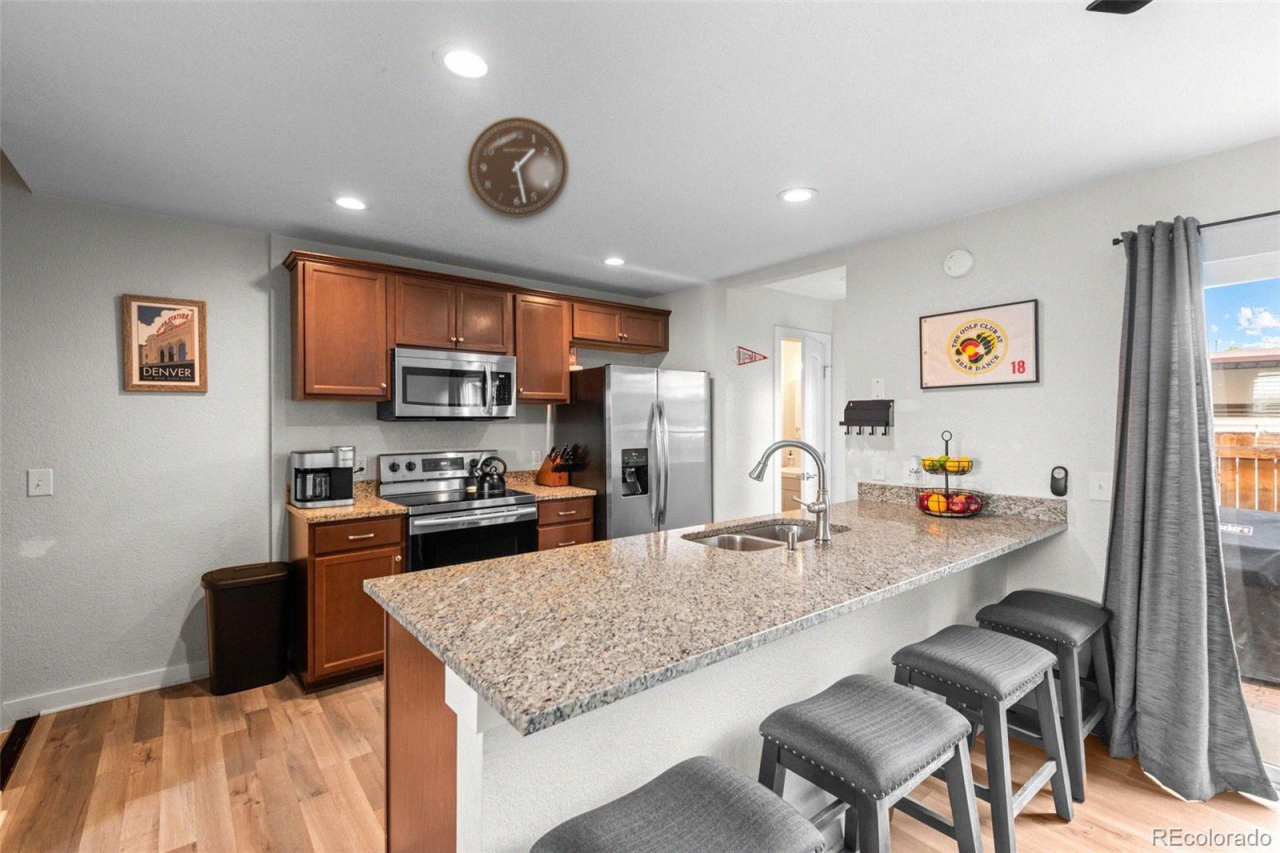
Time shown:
{"hour": 1, "minute": 28}
